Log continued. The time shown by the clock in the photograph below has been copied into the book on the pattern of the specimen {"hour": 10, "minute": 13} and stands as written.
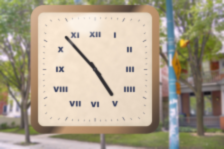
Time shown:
{"hour": 4, "minute": 53}
